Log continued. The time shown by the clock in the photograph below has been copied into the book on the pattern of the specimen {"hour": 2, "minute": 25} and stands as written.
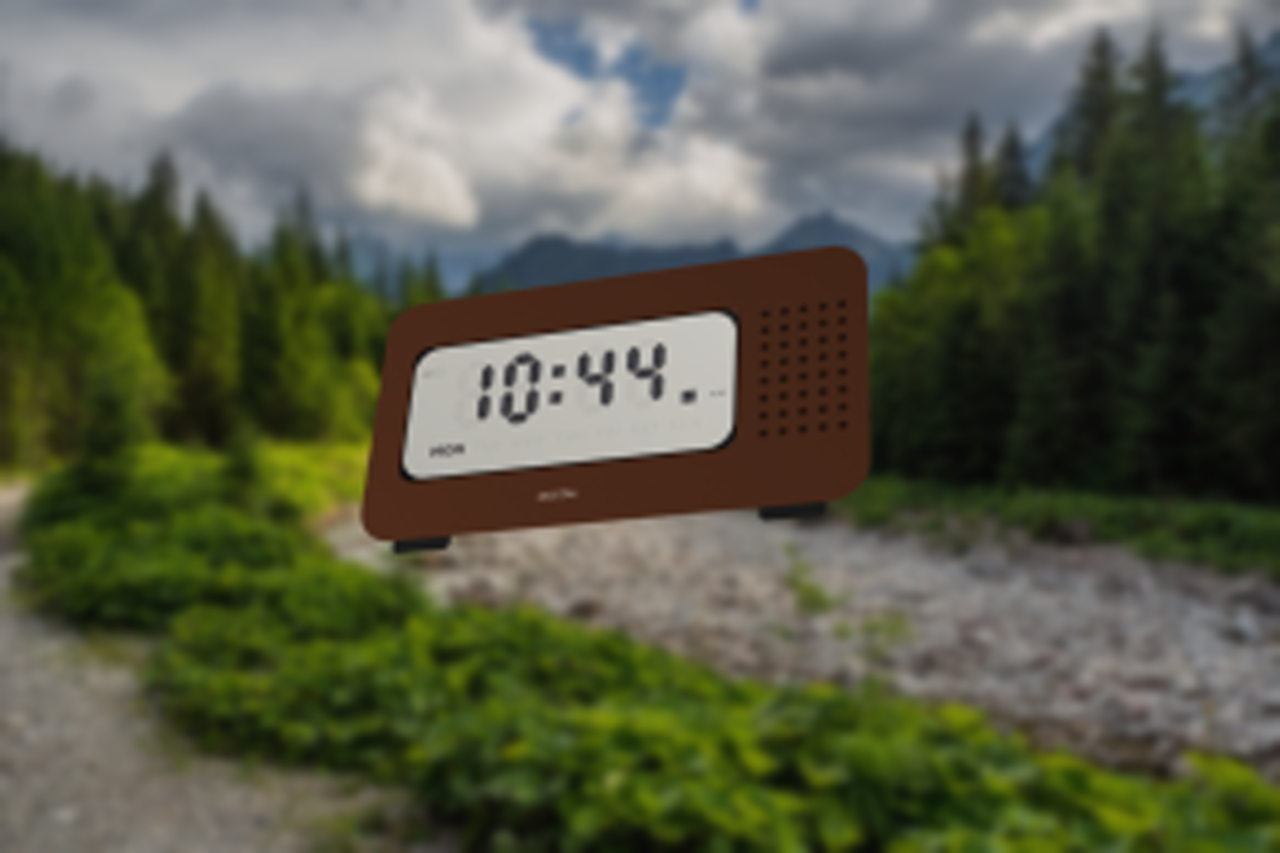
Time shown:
{"hour": 10, "minute": 44}
